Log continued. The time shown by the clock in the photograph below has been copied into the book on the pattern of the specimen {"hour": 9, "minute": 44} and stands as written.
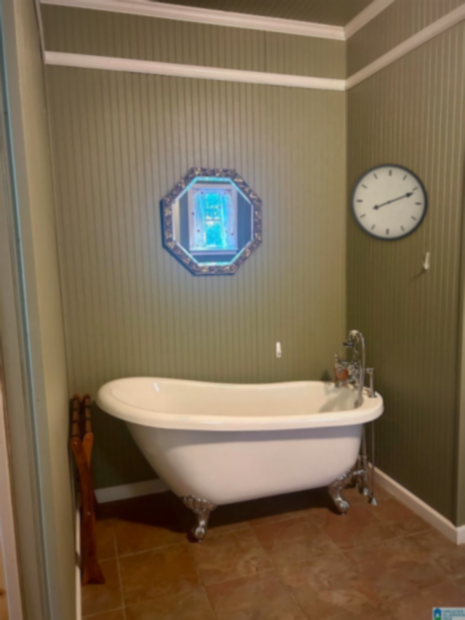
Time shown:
{"hour": 8, "minute": 11}
